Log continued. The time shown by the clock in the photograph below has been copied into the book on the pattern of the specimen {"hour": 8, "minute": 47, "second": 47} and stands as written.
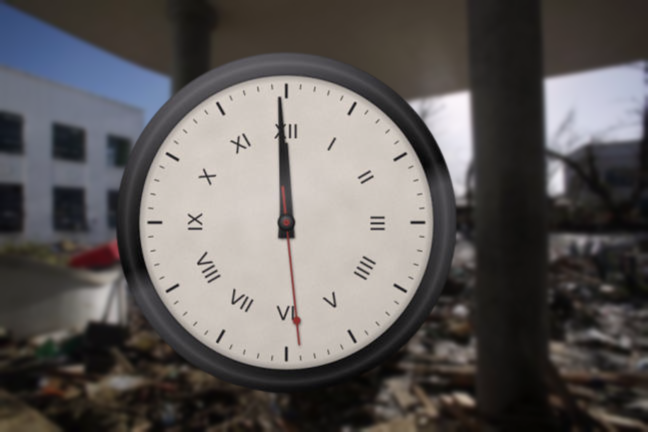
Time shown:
{"hour": 11, "minute": 59, "second": 29}
